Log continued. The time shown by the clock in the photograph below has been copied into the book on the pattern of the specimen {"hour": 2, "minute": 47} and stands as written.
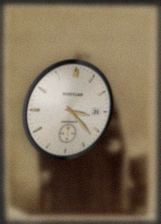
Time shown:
{"hour": 3, "minute": 22}
